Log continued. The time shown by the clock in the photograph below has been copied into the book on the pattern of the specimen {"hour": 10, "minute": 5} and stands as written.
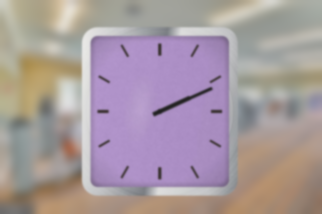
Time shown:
{"hour": 2, "minute": 11}
